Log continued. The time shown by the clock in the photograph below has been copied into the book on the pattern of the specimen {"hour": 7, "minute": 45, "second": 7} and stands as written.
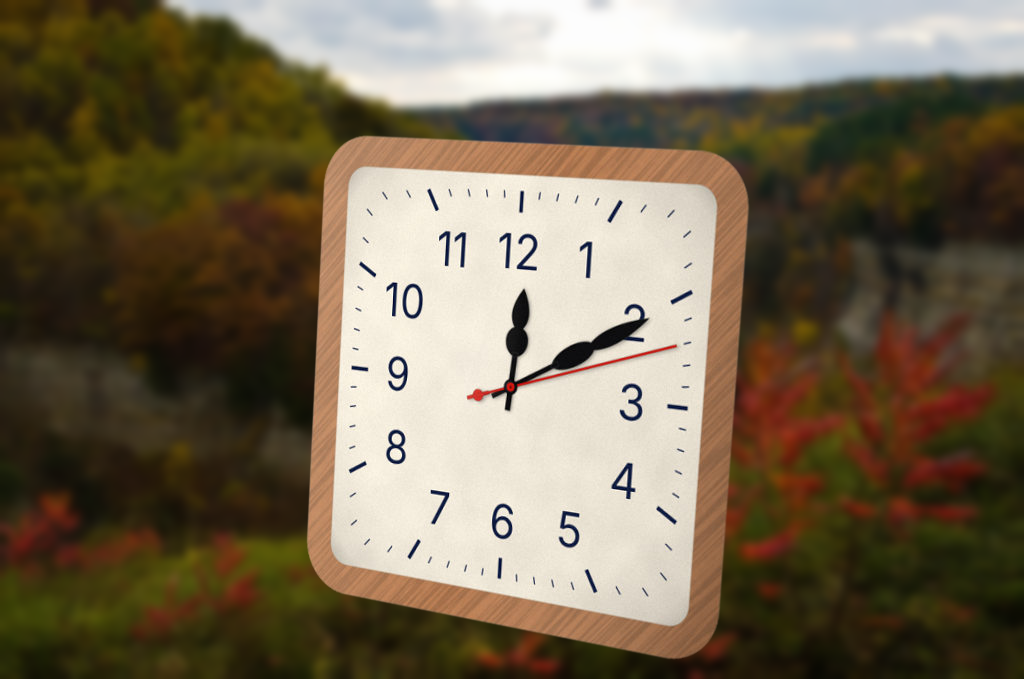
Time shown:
{"hour": 12, "minute": 10, "second": 12}
